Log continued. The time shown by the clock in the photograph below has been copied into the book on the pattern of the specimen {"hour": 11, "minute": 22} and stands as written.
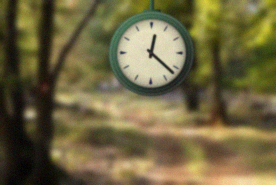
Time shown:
{"hour": 12, "minute": 22}
